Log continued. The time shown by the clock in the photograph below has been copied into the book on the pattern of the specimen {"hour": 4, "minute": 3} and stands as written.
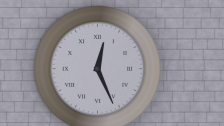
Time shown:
{"hour": 12, "minute": 26}
